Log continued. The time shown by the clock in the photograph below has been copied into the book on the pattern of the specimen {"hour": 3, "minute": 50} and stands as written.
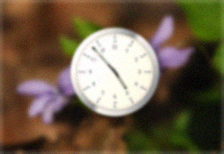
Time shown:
{"hour": 4, "minute": 53}
